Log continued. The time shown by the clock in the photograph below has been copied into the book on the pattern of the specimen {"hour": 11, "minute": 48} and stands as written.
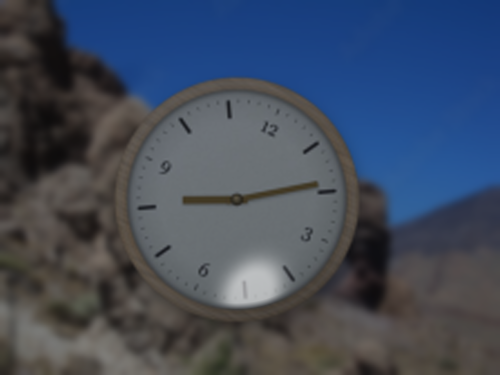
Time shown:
{"hour": 8, "minute": 9}
